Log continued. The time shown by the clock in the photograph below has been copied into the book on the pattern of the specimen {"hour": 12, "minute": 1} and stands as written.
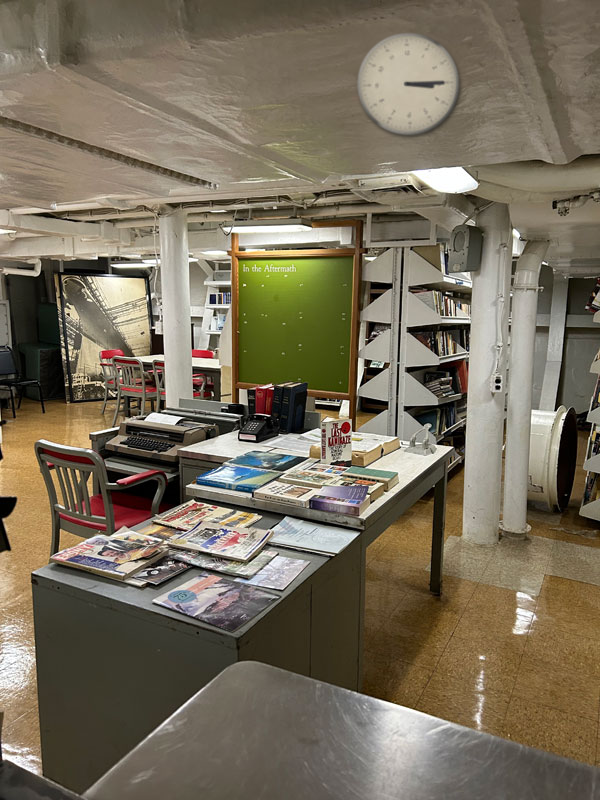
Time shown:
{"hour": 3, "minute": 15}
